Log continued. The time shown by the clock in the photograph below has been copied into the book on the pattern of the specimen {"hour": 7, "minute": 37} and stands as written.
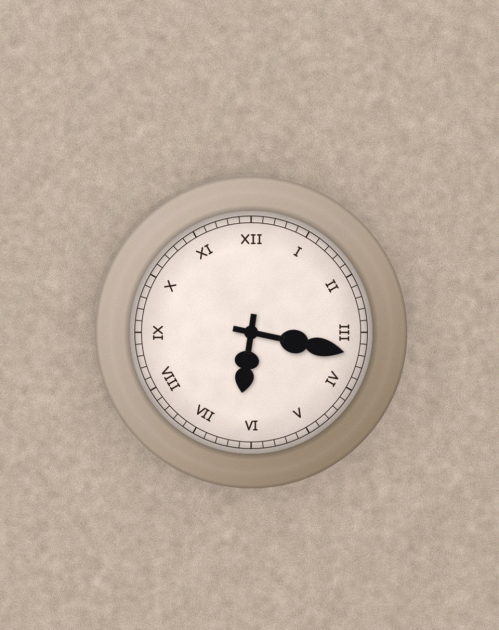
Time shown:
{"hour": 6, "minute": 17}
